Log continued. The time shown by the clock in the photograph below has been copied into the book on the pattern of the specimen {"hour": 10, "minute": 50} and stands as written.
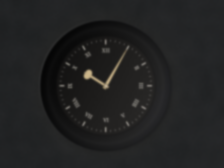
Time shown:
{"hour": 10, "minute": 5}
